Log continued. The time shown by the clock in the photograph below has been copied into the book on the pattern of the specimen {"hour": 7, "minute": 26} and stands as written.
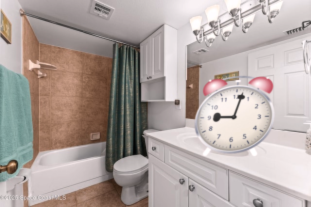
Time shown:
{"hour": 9, "minute": 2}
